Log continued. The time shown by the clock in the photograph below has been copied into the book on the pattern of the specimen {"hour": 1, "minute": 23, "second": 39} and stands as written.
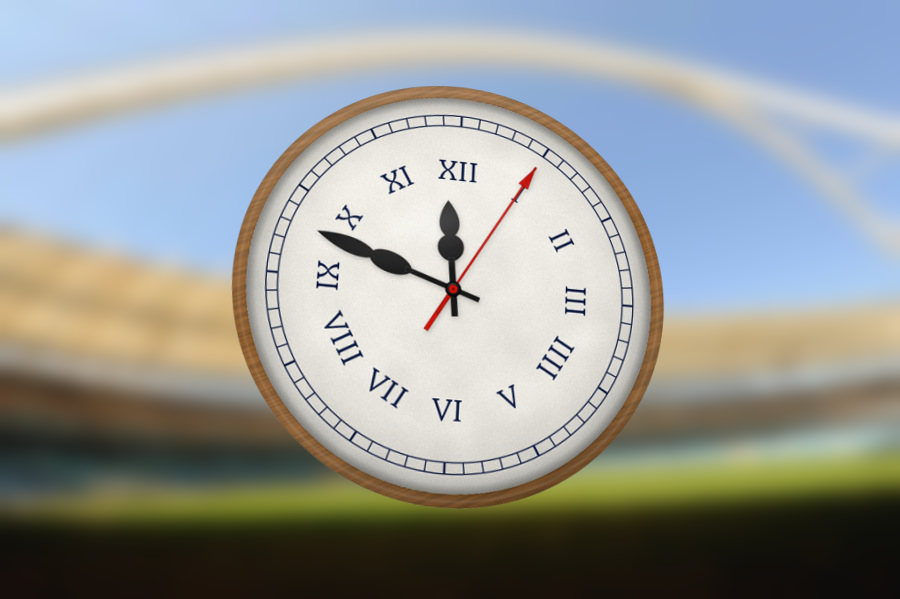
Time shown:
{"hour": 11, "minute": 48, "second": 5}
